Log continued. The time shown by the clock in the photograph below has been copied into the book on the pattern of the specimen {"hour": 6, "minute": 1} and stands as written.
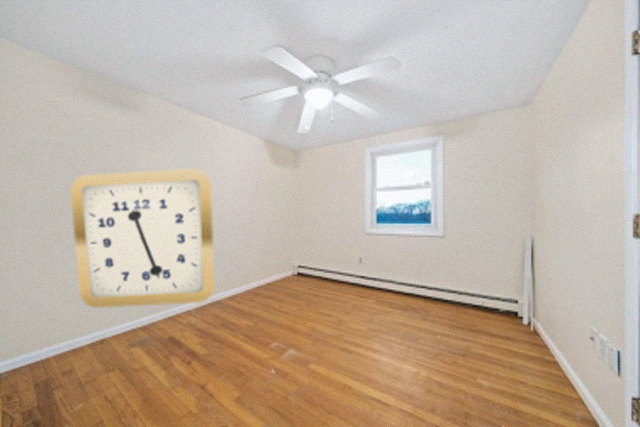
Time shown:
{"hour": 11, "minute": 27}
